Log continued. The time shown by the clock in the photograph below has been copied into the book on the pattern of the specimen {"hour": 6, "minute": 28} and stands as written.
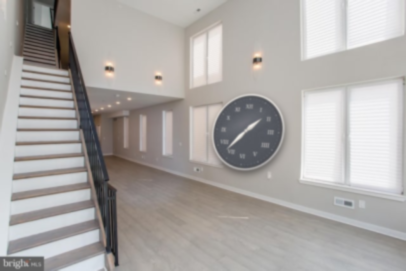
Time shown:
{"hour": 1, "minute": 37}
